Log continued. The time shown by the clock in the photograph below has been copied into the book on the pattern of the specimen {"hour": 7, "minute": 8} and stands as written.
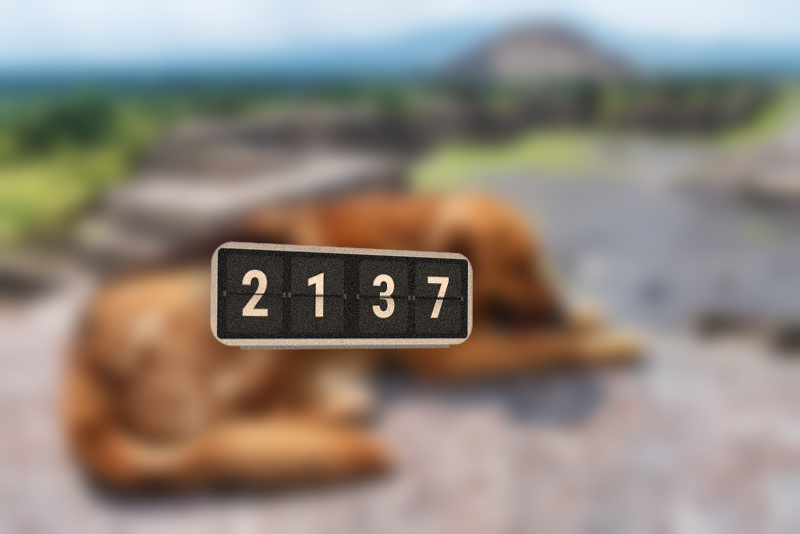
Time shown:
{"hour": 21, "minute": 37}
